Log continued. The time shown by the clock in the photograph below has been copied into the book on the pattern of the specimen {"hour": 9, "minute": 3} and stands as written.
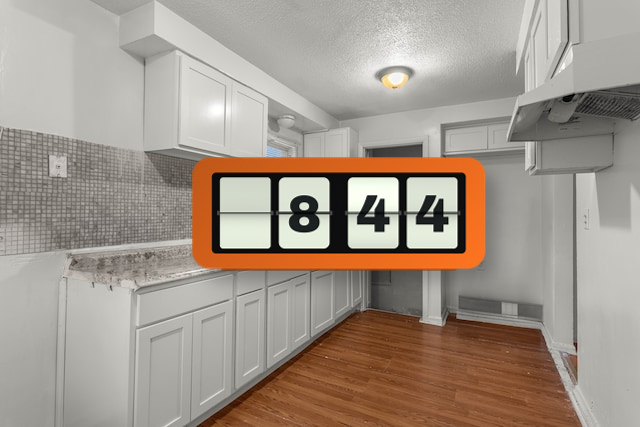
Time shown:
{"hour": 8, "minute": 44}
